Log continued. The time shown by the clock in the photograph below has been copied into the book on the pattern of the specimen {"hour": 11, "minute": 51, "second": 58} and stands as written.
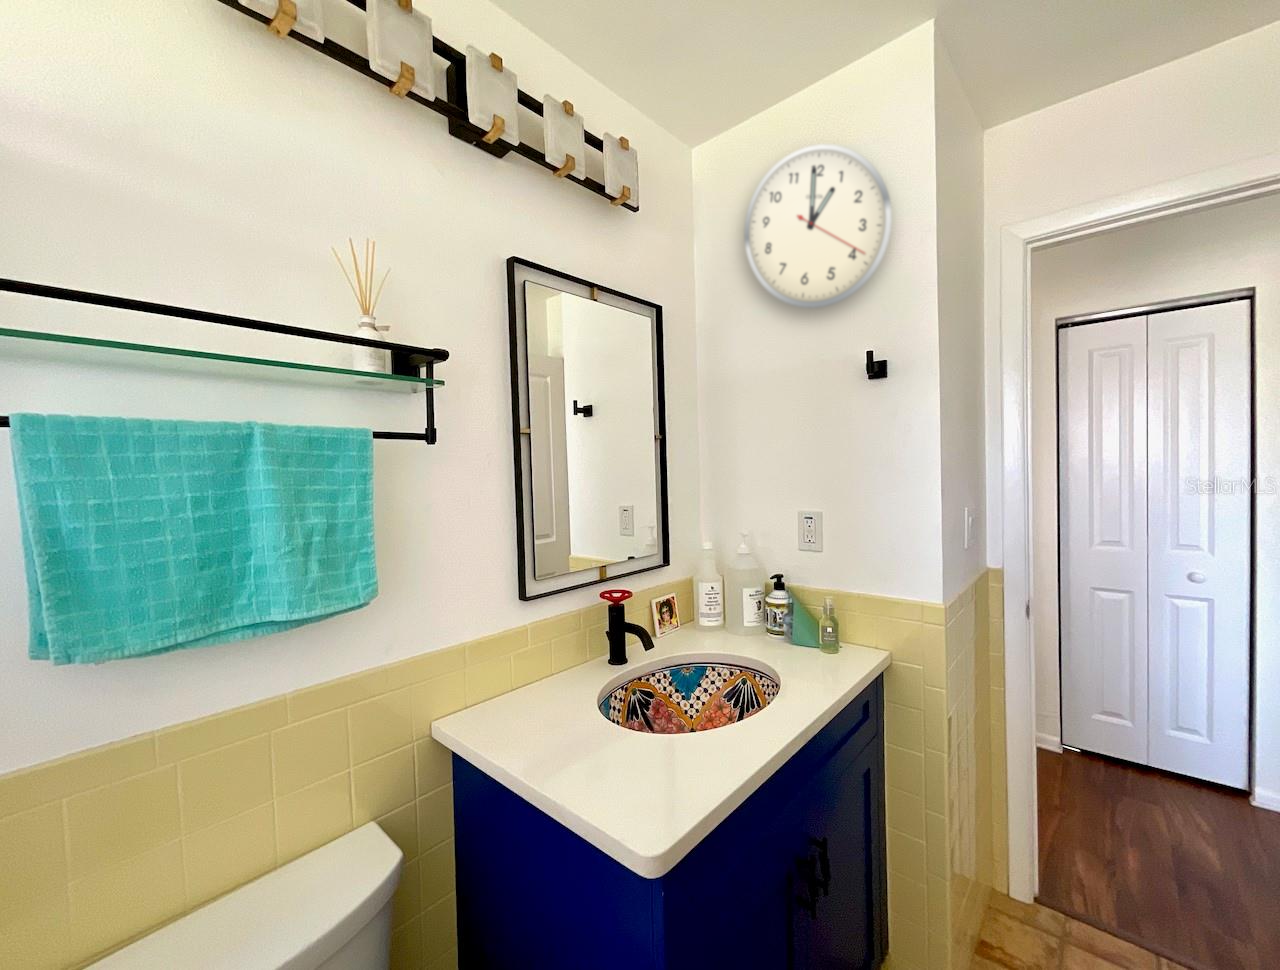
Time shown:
{"hour": 12, "minute": 59, "second": 19}
